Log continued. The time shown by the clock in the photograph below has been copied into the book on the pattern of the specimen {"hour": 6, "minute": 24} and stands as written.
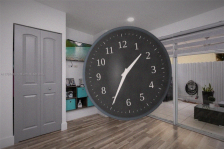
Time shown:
{"hour": 1, "minute": 35}
